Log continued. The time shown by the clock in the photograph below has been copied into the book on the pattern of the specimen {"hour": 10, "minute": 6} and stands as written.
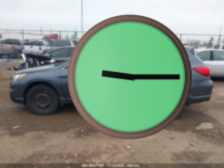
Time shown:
{"hour": 9, "minute": 15}
